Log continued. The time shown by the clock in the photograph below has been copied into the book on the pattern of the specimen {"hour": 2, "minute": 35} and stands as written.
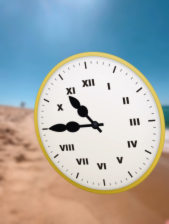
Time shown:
{"hour": 10, "minute": 45}
